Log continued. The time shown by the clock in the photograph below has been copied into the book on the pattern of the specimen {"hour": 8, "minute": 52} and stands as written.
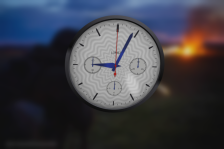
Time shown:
{"hour": 9, "minute": 4}
